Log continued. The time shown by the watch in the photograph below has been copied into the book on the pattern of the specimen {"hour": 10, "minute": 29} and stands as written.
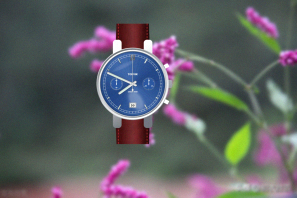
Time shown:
{"hour": 7, "minute": 49}
